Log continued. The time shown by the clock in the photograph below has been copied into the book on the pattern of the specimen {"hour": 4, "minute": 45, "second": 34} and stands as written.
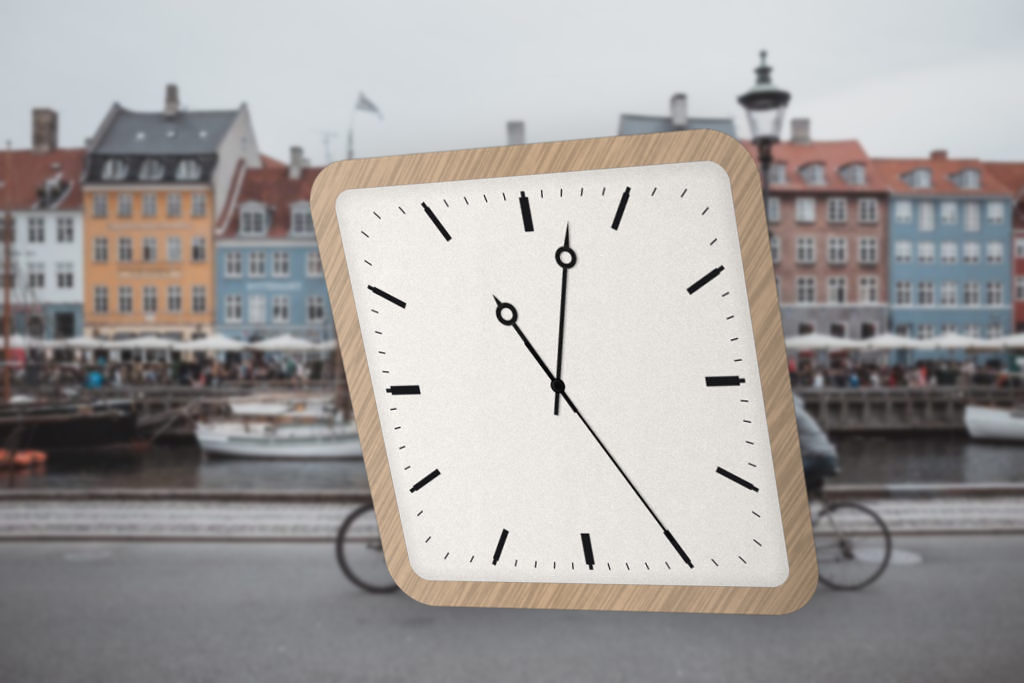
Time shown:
{"hour": 11, "minute": 2, "second": 25}
